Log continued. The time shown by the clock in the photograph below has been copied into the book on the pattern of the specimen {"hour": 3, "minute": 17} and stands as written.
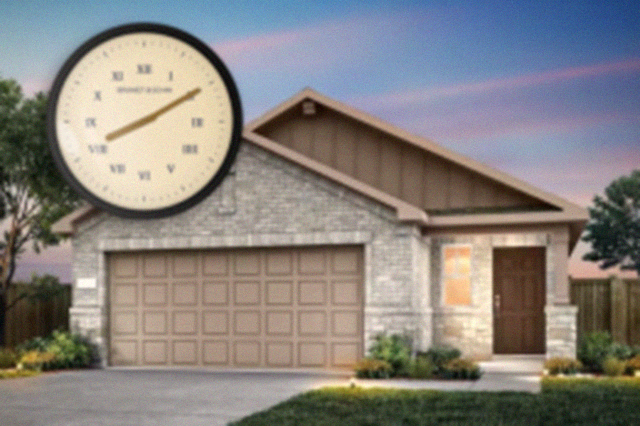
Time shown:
{"hour": 8, "minute": 10}
